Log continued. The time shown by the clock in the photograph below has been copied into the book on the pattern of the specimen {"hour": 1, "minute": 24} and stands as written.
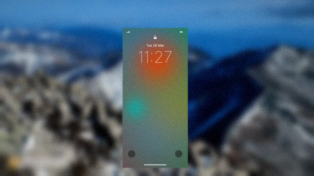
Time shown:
{"hour": 11, "minute": 27}
